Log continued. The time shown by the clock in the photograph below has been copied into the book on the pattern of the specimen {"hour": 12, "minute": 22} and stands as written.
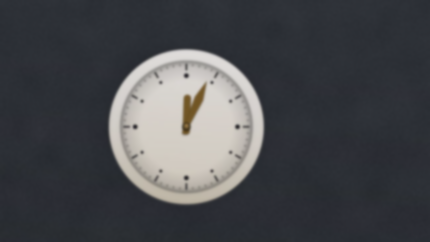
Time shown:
{"hour": 12, "minute": 4}
